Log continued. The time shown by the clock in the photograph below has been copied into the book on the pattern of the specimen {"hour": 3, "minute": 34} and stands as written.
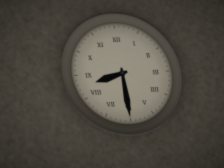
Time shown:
{"hour": 8, "minute": 30}
